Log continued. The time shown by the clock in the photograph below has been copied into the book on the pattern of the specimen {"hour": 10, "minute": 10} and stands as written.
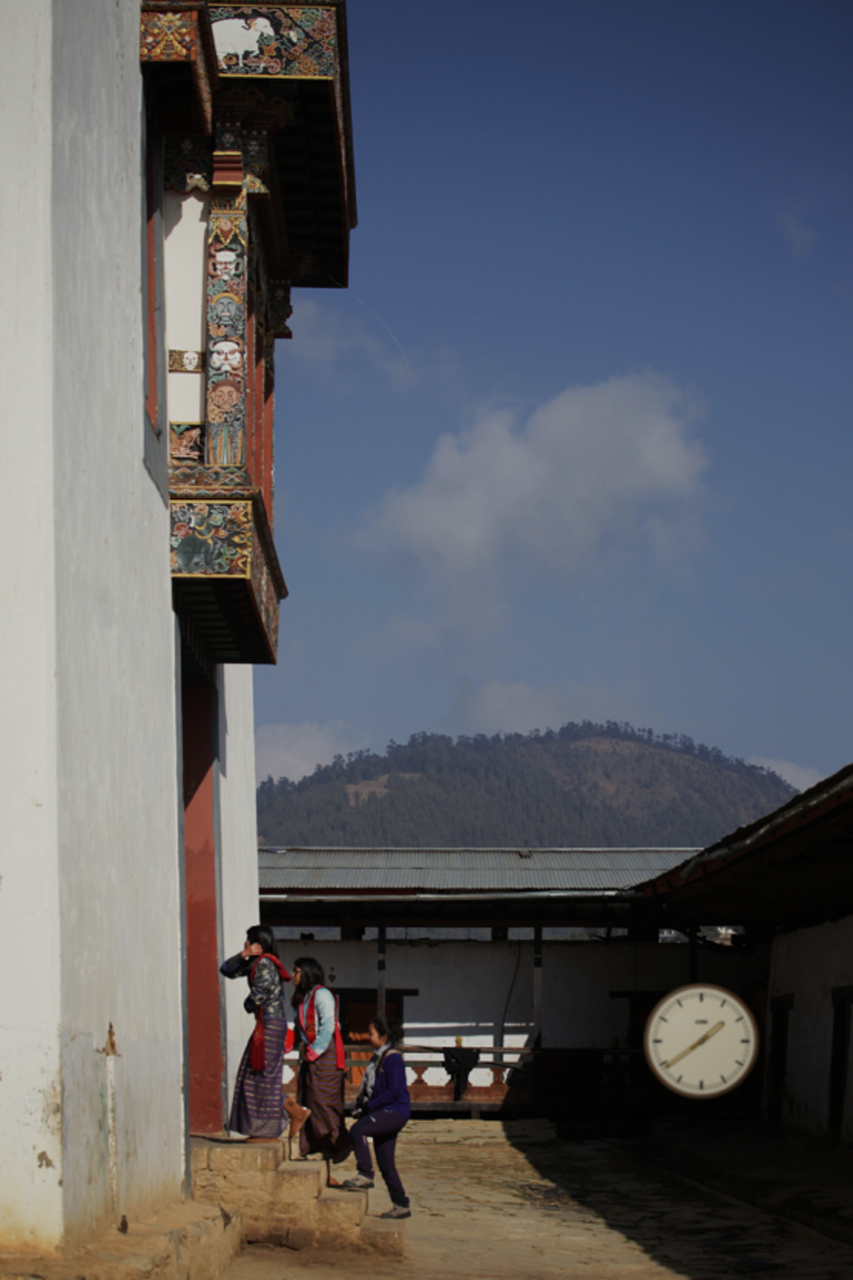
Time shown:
{"hour": 1, "minute": 39}
